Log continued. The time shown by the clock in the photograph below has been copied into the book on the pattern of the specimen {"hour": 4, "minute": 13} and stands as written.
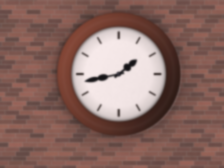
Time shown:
{"hour": 1, "minute": 43}
